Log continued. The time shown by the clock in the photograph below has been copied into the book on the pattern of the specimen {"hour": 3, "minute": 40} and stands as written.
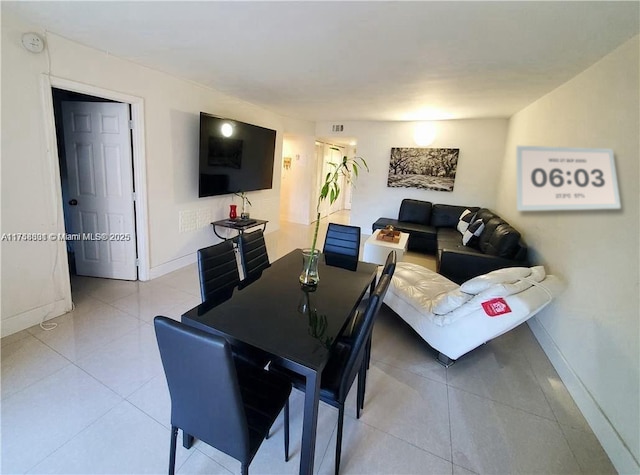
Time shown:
{"hour": 6, "minute": 3}
